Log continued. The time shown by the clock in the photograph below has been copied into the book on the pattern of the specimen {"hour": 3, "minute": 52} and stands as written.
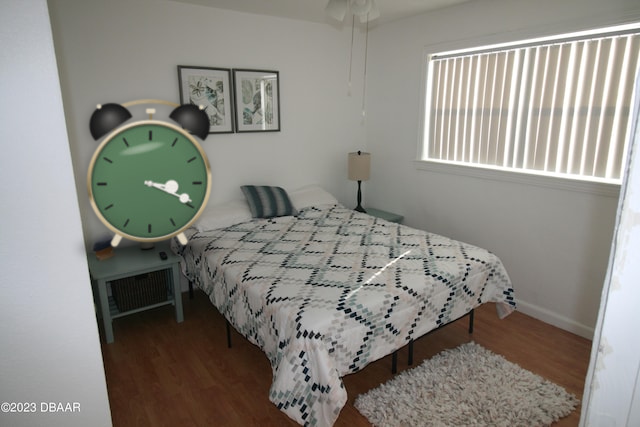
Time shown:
{"hour": 3, "minute": 19}
